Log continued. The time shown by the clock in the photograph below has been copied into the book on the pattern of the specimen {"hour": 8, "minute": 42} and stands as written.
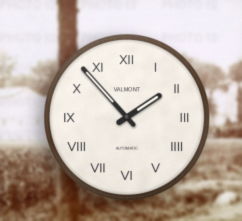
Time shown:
{"hour": 1, "minute": 53}
